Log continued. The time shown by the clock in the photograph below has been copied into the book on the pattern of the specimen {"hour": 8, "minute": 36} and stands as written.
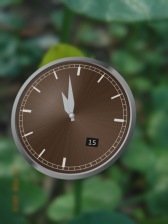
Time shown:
{"hour": 10, "minute": 58}
